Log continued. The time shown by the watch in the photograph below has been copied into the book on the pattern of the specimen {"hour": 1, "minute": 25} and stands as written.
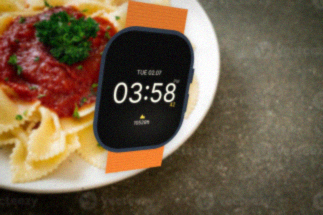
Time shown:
{"hour": 3, "minute": 58}
